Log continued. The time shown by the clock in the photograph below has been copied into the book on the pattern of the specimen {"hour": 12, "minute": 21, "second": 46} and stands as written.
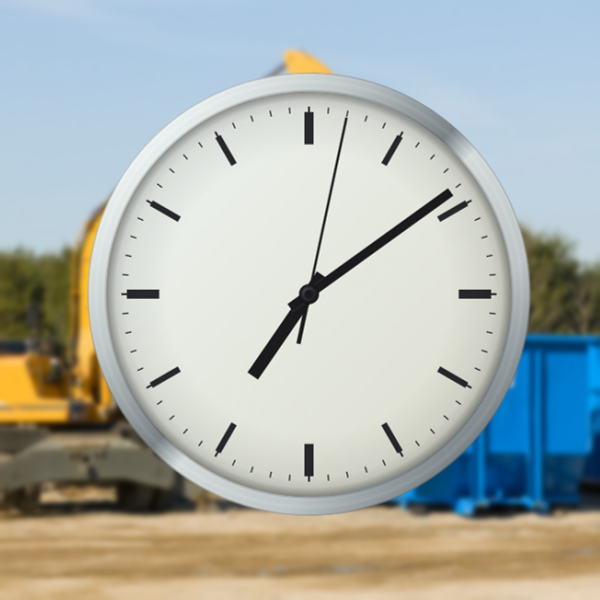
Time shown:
{"hour": 7, "minute": 9, "second": 2}
